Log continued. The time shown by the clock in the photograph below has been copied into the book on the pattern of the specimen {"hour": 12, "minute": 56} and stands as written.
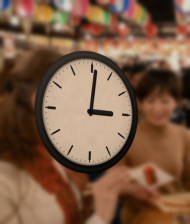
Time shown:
{"hour": 3, "minute": 1}
